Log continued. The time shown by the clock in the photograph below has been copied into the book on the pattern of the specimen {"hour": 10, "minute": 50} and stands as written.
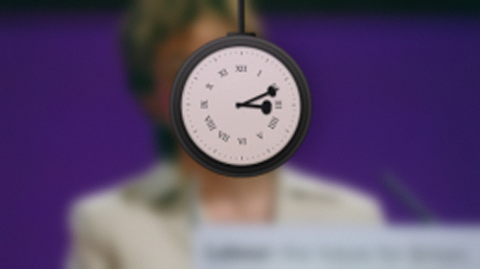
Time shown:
{"hour": 3, "minute": 11}
